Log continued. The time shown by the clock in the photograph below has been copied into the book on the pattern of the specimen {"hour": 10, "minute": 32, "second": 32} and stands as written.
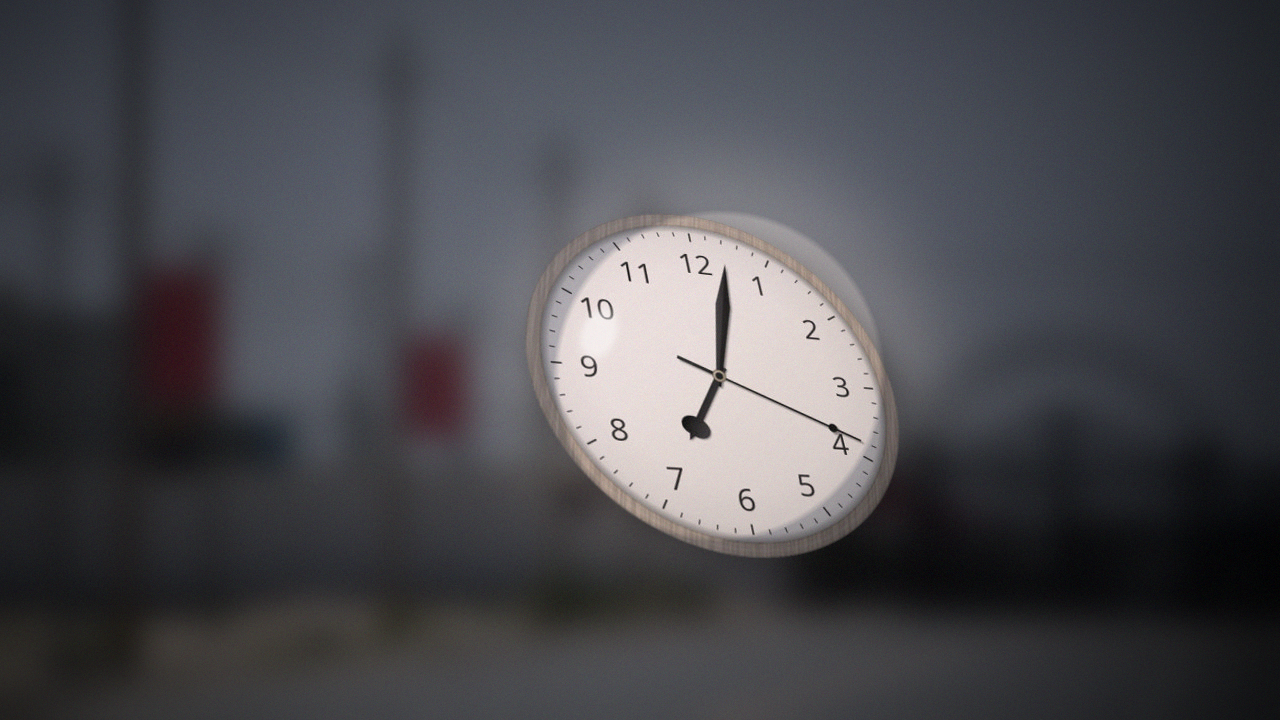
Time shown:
{"hour": 7, "minute": 2, "second": 19}
